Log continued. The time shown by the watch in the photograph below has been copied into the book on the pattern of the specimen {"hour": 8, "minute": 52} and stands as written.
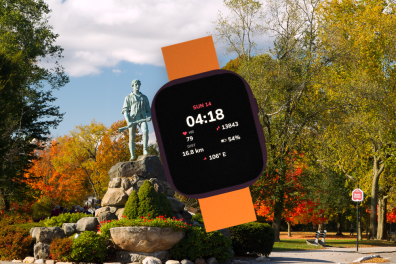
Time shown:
{"hour": 4, "minute": 18}
